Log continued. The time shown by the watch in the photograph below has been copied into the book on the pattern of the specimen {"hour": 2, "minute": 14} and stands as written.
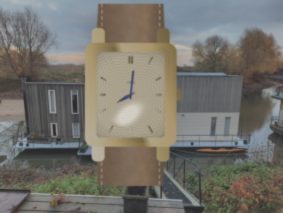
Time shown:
{"hour": 8, "minute": 1}
